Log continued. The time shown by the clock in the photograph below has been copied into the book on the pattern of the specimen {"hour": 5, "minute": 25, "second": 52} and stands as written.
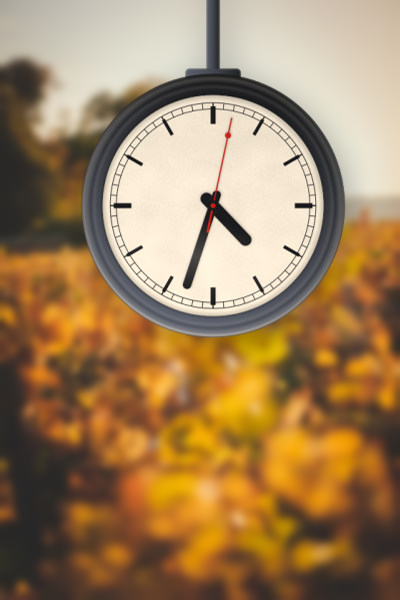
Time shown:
{"hour": 4, "minute": 33, "second": 2}
